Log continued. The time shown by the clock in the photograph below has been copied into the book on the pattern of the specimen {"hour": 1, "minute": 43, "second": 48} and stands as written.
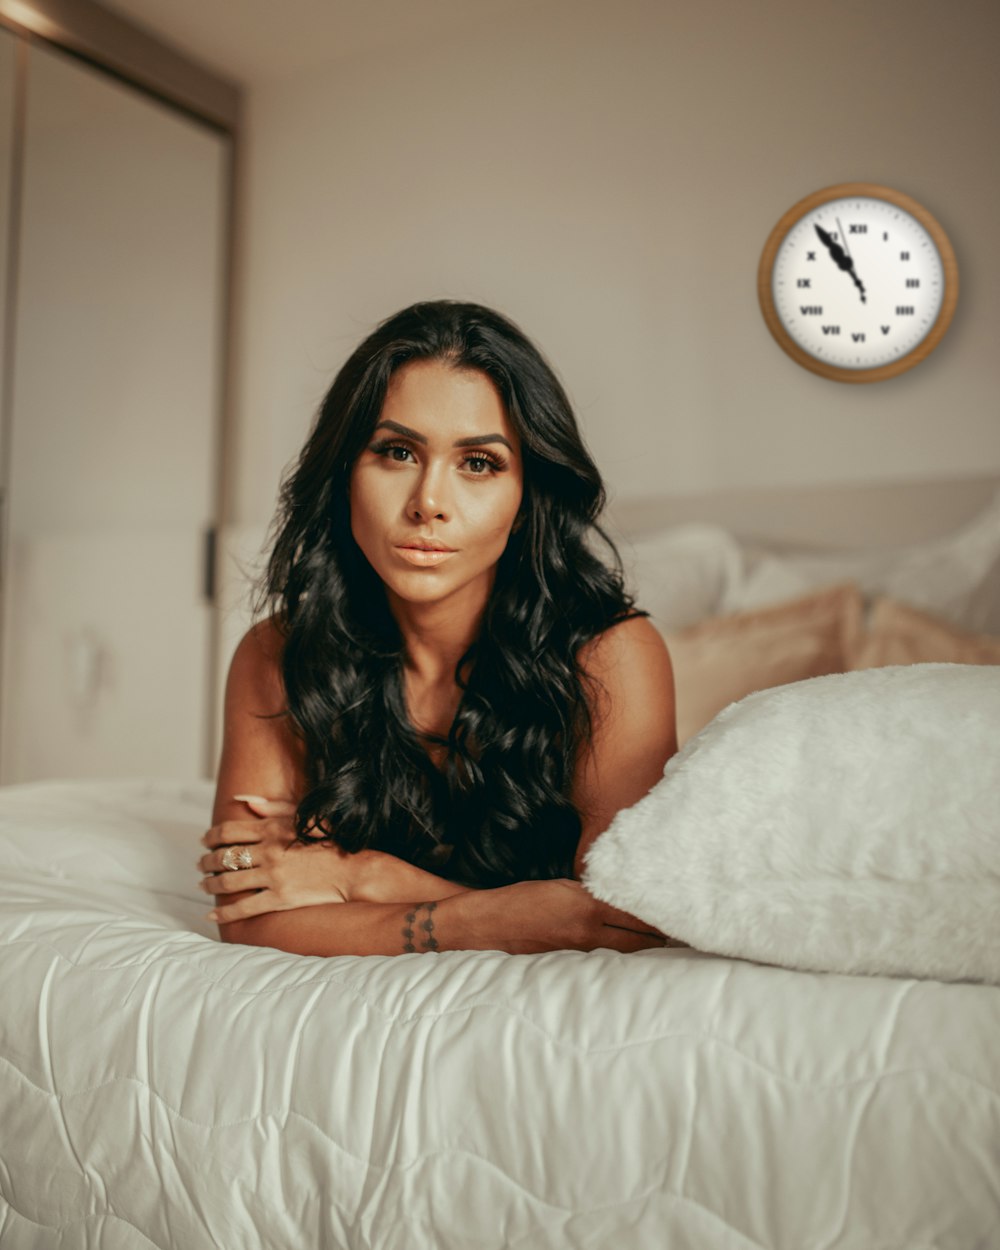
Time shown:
{"hour": 10, "minute": 53, "second": 57}
